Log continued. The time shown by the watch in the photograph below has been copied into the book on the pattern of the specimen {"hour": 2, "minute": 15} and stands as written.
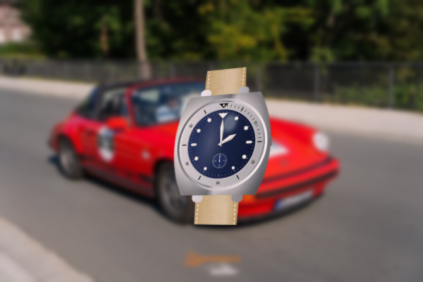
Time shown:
{"hour": 2, "minute": 0}
